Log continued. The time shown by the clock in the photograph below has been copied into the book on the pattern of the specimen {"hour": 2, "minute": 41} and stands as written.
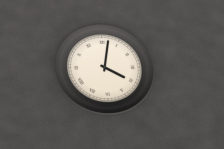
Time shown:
{"hour": 4, "minute": 2}
